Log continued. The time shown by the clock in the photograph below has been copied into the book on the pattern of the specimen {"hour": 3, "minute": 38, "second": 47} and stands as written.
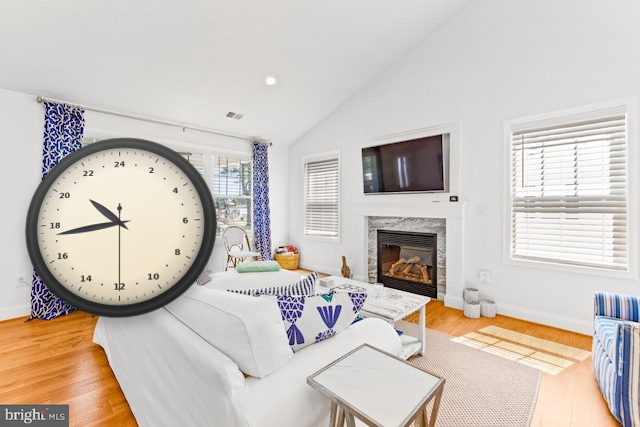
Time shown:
{"hour": 20, "minute": 43, "second": 30}
